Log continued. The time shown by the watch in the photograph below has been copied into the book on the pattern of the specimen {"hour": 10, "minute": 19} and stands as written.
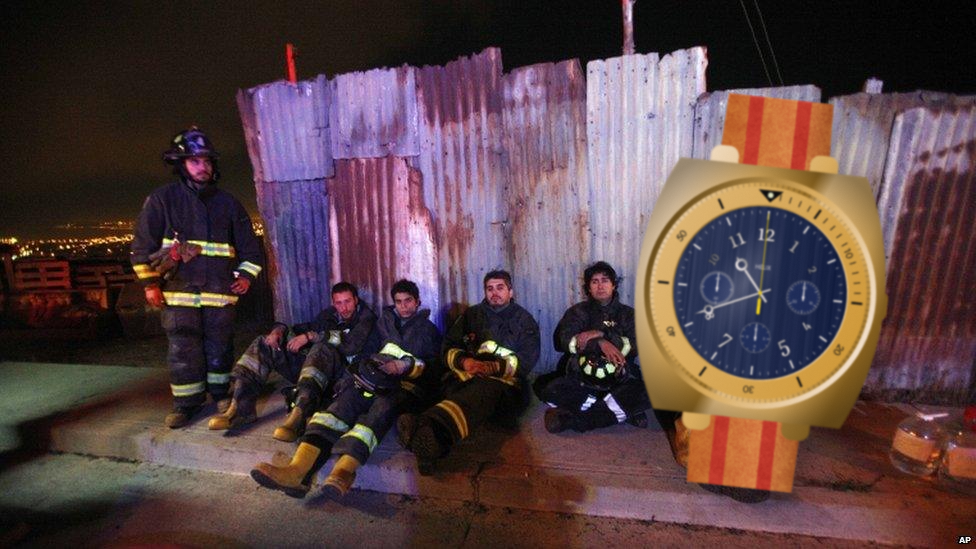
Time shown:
{"hour": 10, "minute": 41}
